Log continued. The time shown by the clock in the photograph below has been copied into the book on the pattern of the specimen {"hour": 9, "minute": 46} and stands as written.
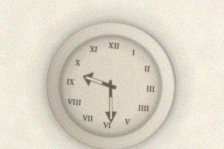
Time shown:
{"hour": 9, "minute": 29}
